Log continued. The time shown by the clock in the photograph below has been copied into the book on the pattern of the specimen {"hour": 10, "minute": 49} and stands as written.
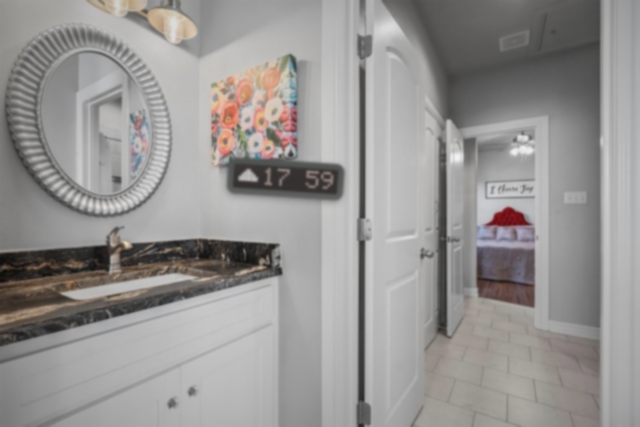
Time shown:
{"hour": 17, "minute": 59}
